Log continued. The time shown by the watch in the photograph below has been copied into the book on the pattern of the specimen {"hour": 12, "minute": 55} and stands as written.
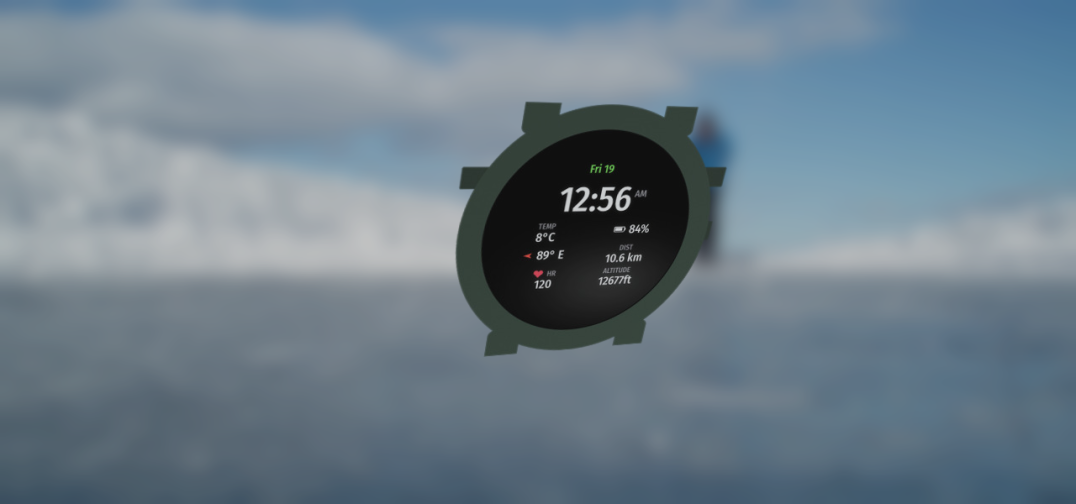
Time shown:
{"hour": 12, "minute": 56}
